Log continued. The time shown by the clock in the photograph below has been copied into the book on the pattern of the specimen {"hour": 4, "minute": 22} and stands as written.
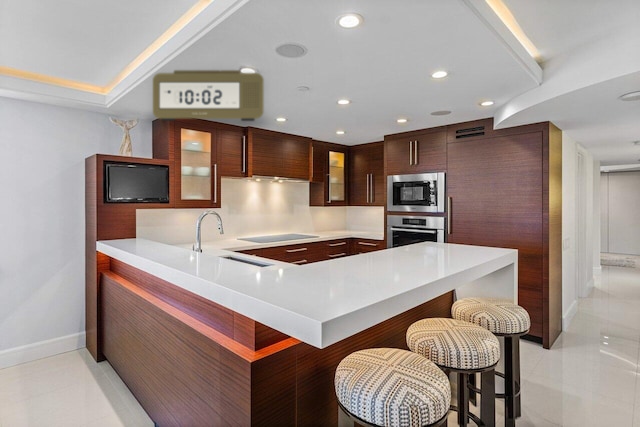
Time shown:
{"hour": 10, "minute": 2}
